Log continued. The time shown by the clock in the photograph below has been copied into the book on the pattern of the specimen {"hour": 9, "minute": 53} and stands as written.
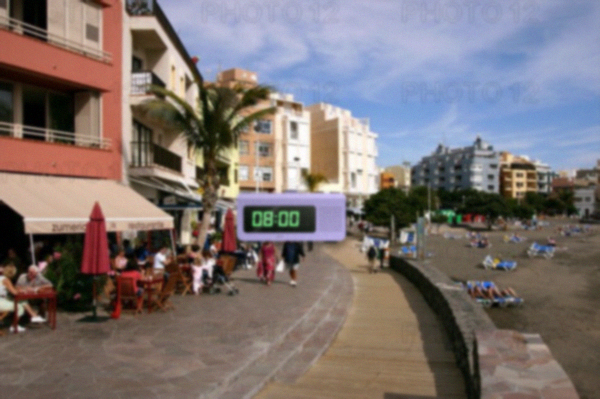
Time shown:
{"hour": 8, "minute": 0}
